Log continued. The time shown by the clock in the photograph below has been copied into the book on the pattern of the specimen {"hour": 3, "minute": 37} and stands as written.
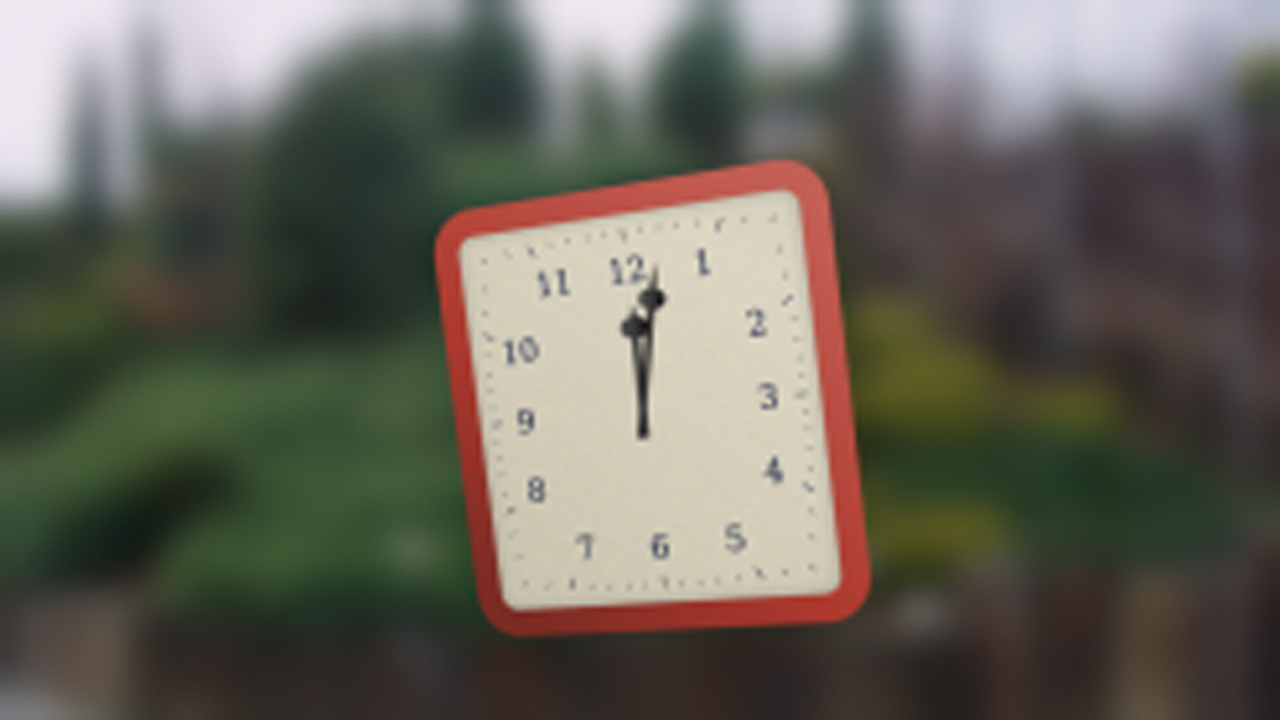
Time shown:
{"hour": 12, "minute": 2}
